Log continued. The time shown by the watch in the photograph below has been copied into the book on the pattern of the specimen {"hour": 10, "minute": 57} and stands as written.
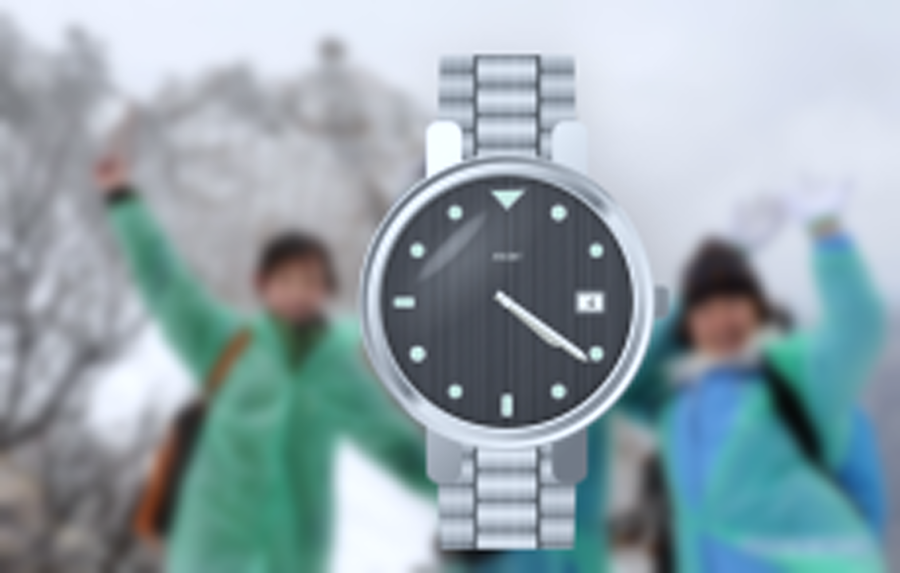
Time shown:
{"hour": 4, "minute": 21}
